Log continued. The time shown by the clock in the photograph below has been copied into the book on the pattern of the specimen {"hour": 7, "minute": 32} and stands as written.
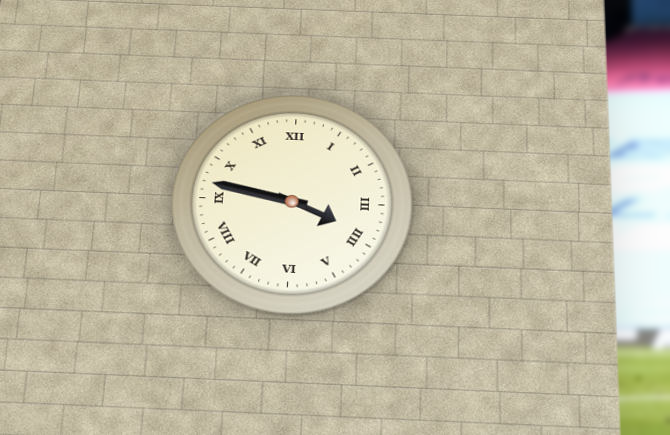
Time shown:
{"hour": 3, "minute": 47}
